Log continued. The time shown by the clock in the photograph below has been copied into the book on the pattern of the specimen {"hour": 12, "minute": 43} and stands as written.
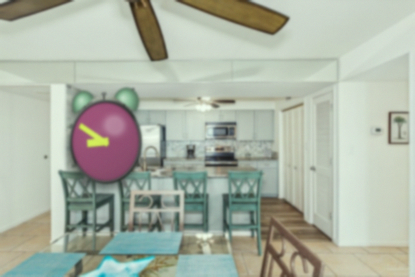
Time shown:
{"hour": 8, "minute": 50}
